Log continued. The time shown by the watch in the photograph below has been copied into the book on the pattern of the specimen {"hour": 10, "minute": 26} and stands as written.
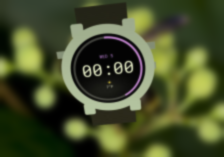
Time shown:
{"hour": 0, "minute": 0}
